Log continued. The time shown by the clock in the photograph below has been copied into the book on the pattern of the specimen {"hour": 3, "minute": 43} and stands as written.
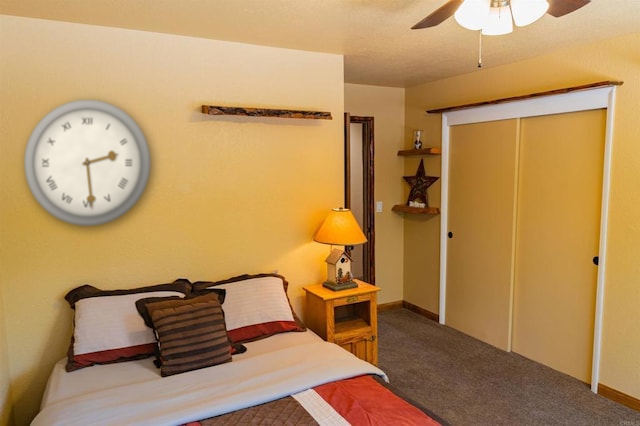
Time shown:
{"hour": 2, "minute": 29}
